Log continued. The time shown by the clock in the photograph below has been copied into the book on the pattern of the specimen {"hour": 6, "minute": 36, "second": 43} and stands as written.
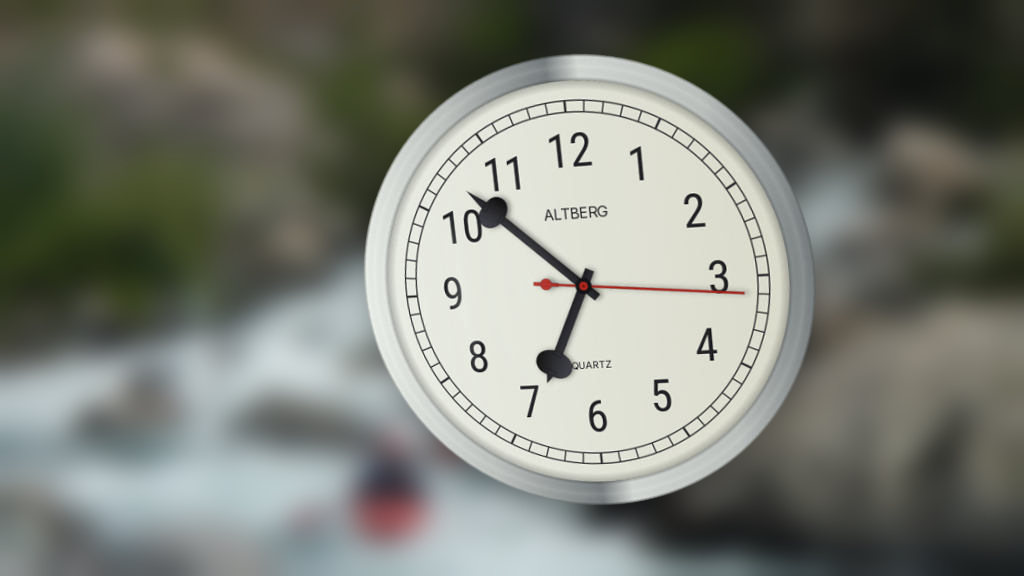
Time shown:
{"hour": 6, "minute": 52, "second": 16}
